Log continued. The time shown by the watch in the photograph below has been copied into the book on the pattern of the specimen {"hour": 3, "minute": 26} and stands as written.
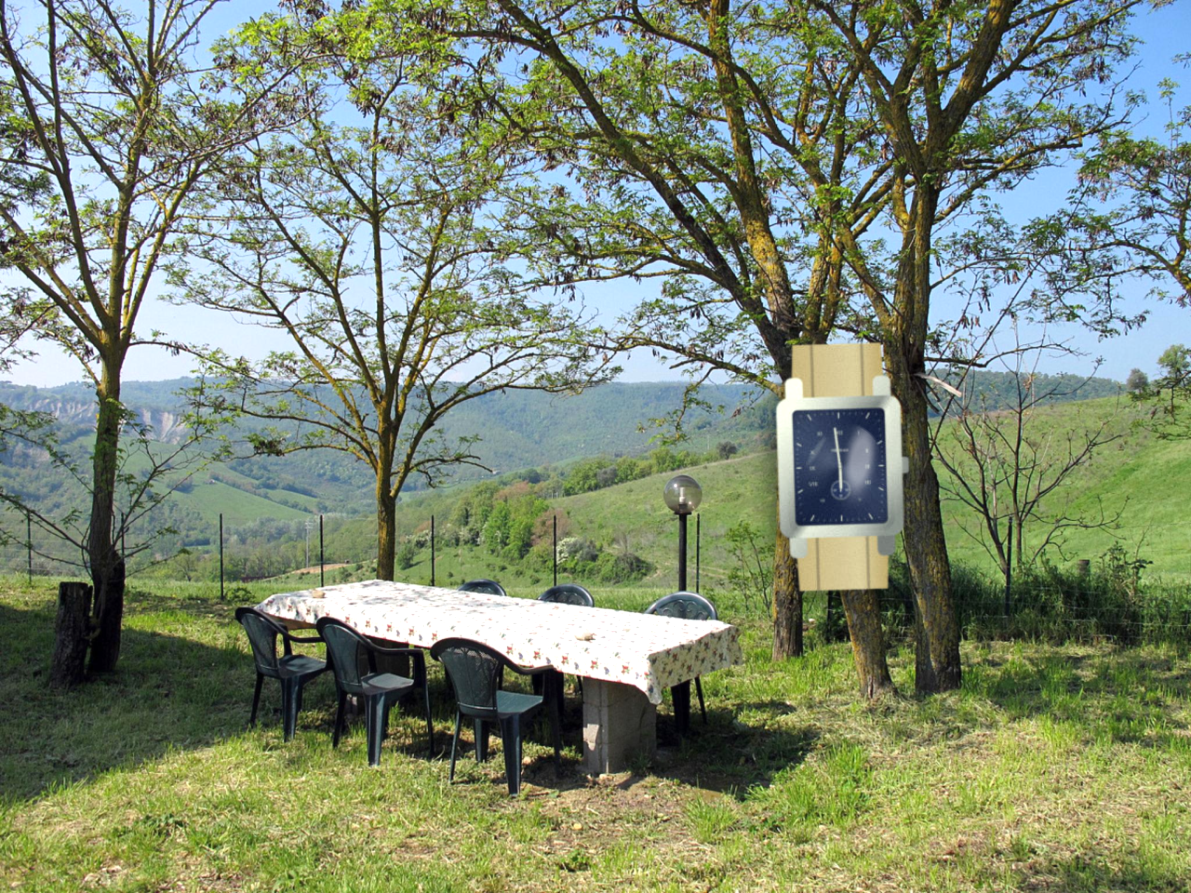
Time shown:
{"hour": 5, "minute": 59}
